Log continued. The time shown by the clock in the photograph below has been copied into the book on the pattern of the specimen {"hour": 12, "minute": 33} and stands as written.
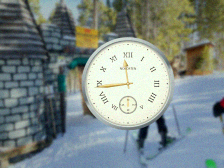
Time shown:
{"hour": 11, "minute": 44}
